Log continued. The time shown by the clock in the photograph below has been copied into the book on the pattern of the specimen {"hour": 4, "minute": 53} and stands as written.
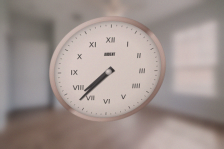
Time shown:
{"hour": 7, "minute": 37}
